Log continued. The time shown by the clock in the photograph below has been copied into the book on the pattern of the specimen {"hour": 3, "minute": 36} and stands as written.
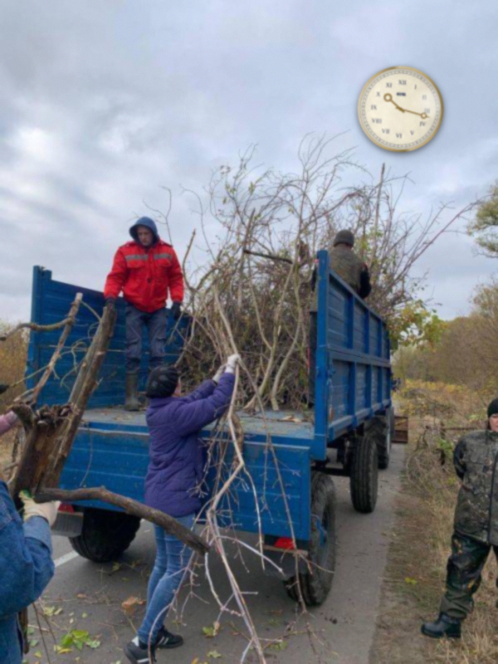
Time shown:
{"hour": 10, "minute": 17}
